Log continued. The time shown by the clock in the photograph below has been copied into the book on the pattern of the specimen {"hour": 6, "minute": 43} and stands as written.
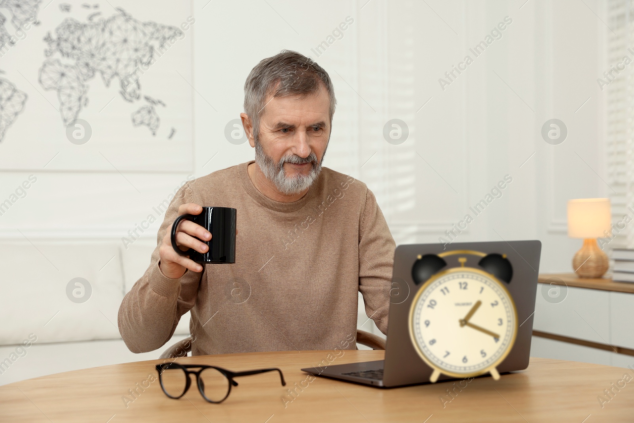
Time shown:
{"hour": 1, "minute": 19}
